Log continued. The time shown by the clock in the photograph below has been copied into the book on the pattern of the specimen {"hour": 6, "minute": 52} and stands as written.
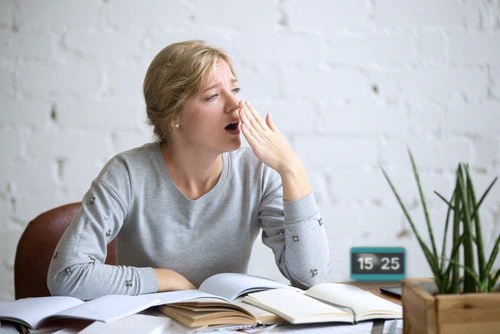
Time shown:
{"hour": 15, "minute": 25}
